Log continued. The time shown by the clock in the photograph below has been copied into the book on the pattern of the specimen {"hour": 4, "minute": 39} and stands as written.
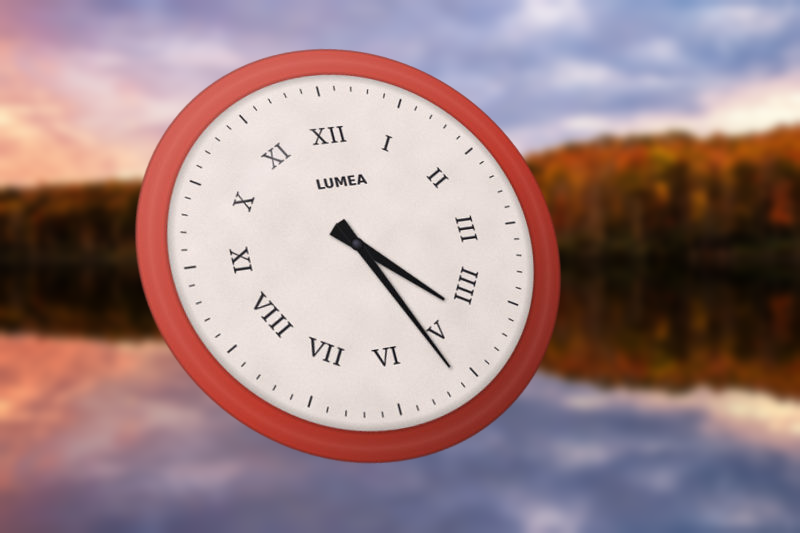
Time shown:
{"hour": 4, "minute": 26}
